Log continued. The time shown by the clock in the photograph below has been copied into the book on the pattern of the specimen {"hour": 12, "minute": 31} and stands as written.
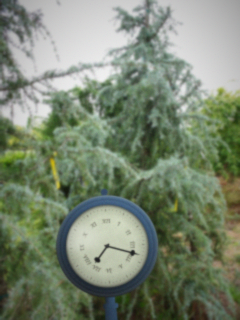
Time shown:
{"hour": 7, "minute": 18}
